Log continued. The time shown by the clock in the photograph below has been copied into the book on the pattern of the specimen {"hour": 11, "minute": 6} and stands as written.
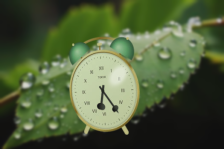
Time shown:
{"hour": 6, "minute": 24}
